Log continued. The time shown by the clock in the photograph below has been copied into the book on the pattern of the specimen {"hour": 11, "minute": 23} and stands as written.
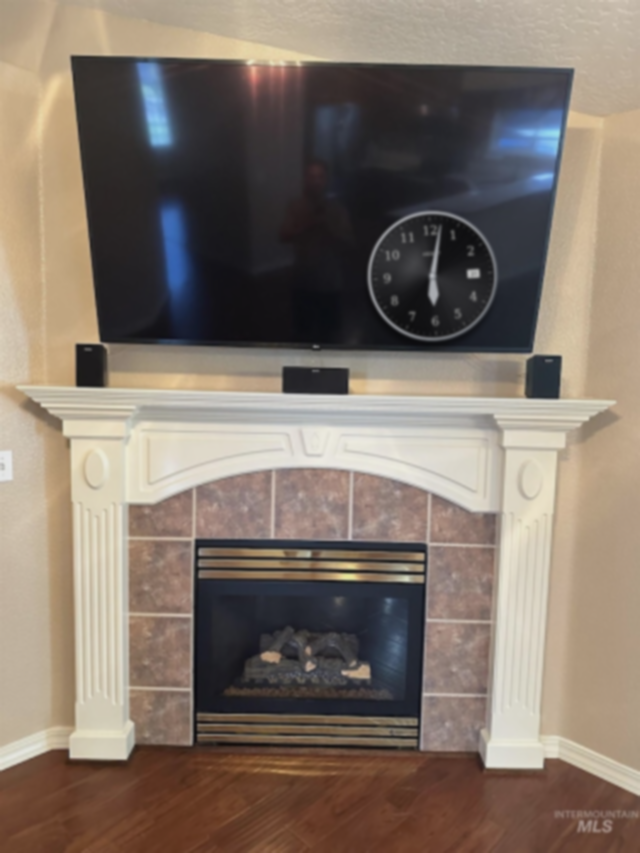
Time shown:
{"hour": 6, "minute": 2}
